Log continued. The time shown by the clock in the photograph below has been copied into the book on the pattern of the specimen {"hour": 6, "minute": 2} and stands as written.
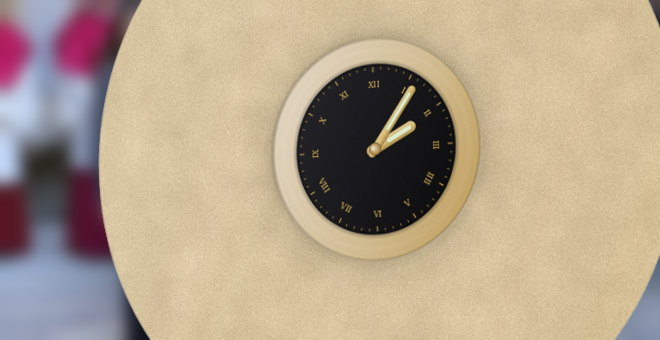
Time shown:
{"hour": 2, "minute": 6}
